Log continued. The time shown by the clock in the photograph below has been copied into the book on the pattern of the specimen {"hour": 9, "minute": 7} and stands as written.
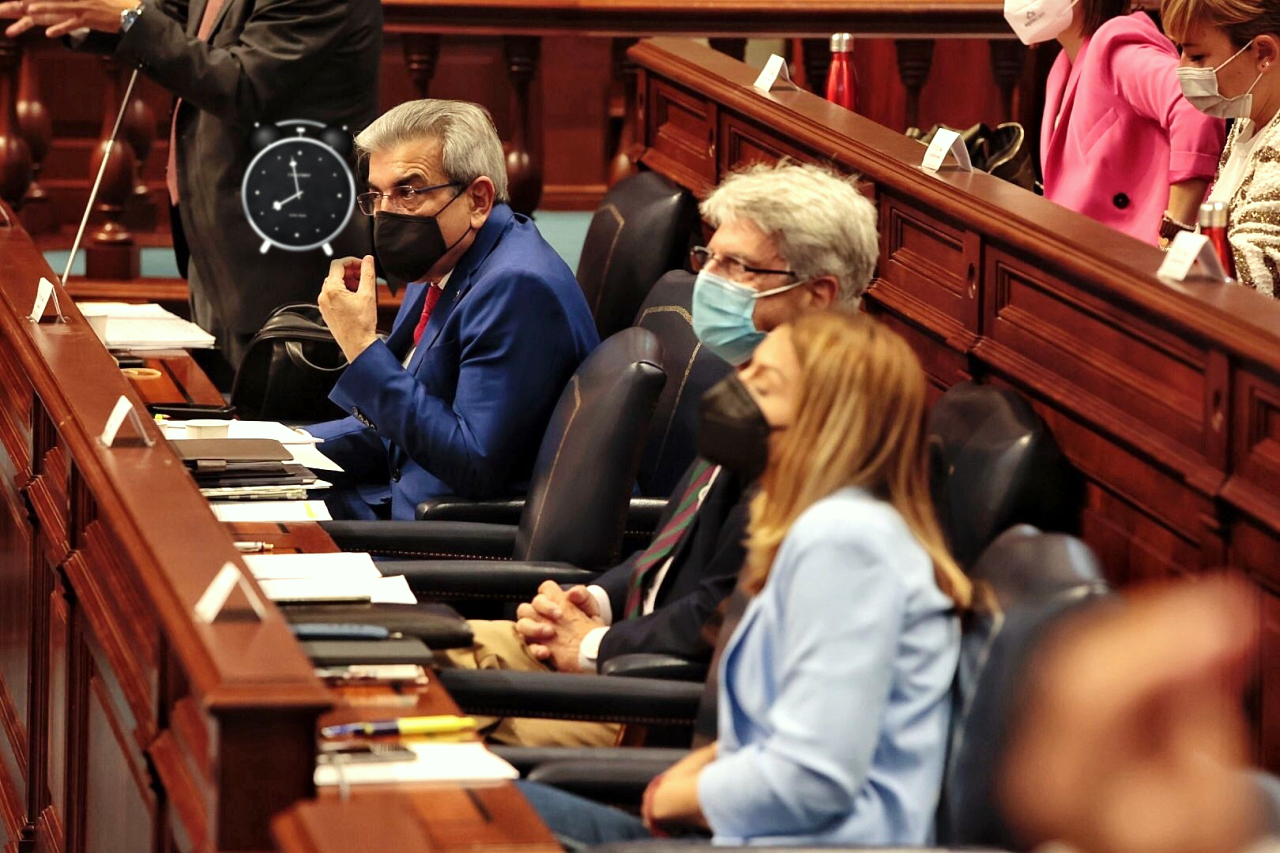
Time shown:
{"hour": 7, "minute": 58}
